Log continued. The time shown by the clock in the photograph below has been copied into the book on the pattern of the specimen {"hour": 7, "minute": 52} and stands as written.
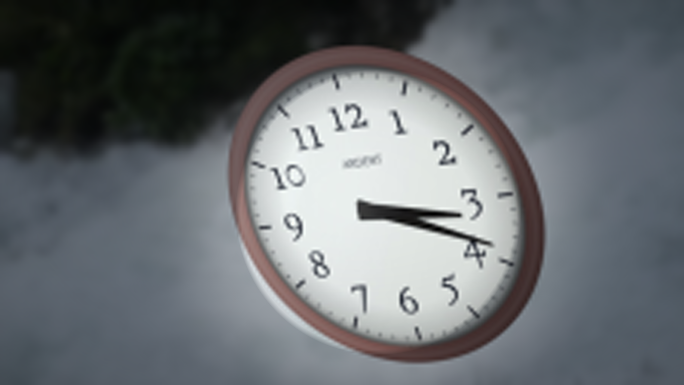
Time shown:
{"hour": 3, "minute": 19}
